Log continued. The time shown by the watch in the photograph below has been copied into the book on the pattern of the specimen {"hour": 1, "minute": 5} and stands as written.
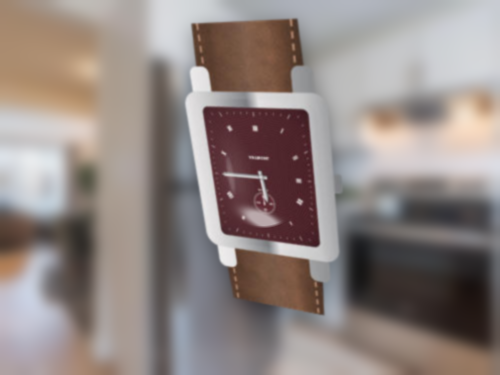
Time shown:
{"hour": 5, "minute": 45}
